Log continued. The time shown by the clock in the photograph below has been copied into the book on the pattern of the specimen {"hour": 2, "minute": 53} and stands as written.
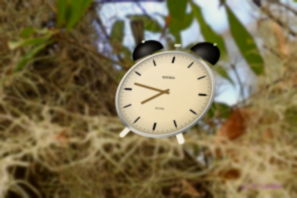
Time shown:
{"hour": 7, "minute": 47}
